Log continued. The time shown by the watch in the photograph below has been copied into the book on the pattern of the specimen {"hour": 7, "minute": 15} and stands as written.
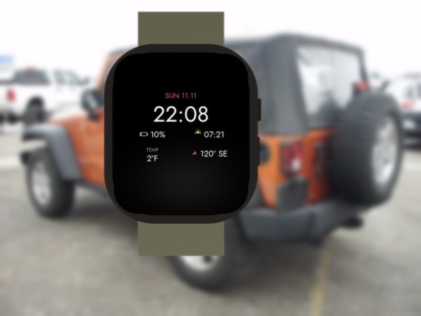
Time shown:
{"hour": 22, "minute": 8}
